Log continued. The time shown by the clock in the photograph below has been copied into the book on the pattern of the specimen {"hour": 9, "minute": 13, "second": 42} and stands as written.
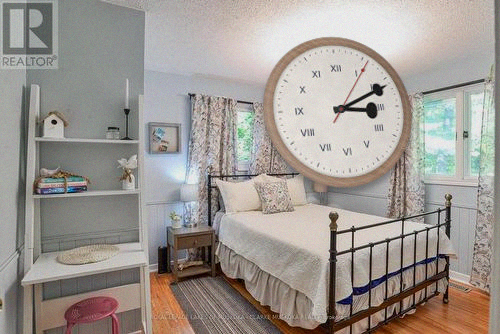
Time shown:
{"hour": 3, "minute": 11, "second": 6}
